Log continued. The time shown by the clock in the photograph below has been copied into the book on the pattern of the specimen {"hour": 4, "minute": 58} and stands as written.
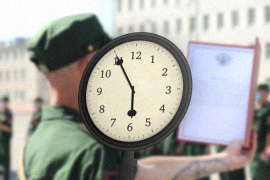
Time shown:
{"hour": 5, "minute": 55}
